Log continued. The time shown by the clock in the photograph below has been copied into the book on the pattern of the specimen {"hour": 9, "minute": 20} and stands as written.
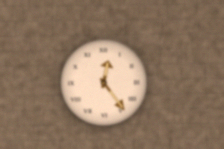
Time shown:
{"hour": 12, "minute": 24}
